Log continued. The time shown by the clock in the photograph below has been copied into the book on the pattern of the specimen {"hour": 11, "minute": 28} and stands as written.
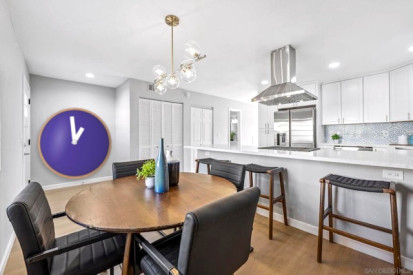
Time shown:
{"hour": 12, "minute": 59}
